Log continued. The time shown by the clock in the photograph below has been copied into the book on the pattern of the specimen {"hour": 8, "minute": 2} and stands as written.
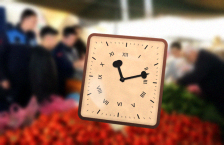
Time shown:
{"hour": 11, "minute": 12}
